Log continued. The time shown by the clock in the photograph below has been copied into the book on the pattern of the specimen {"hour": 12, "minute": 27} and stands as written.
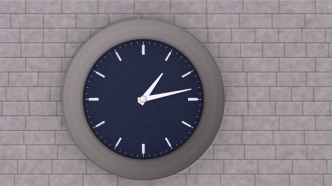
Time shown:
{"hour": 1, "minute": 13}
